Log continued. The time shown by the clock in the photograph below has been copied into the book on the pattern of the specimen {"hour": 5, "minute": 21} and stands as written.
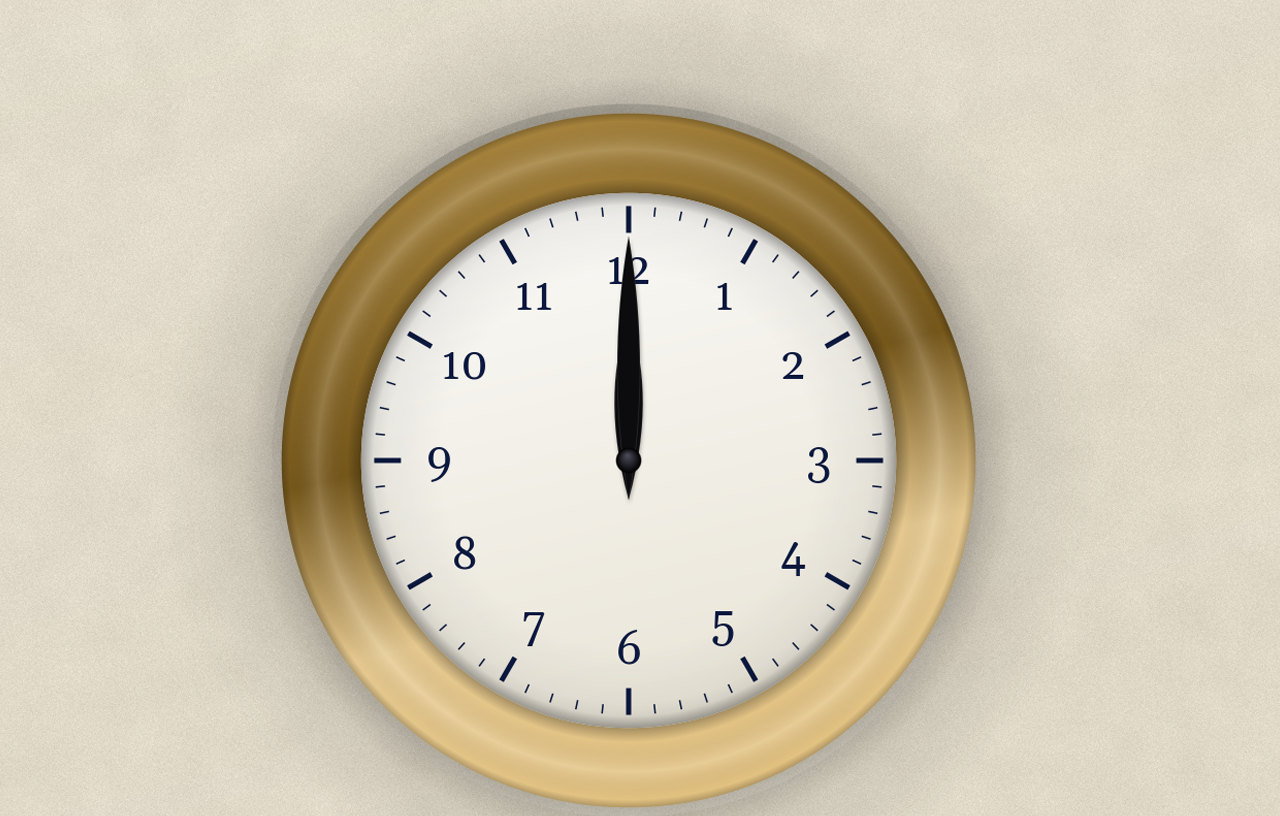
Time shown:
{"hour": 12, "minute": 0}
